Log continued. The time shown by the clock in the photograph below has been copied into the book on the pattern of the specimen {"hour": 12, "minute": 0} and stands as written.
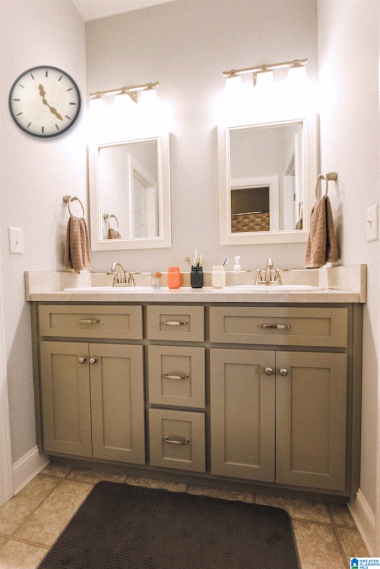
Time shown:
{"hour": 11, "minute": 22}
